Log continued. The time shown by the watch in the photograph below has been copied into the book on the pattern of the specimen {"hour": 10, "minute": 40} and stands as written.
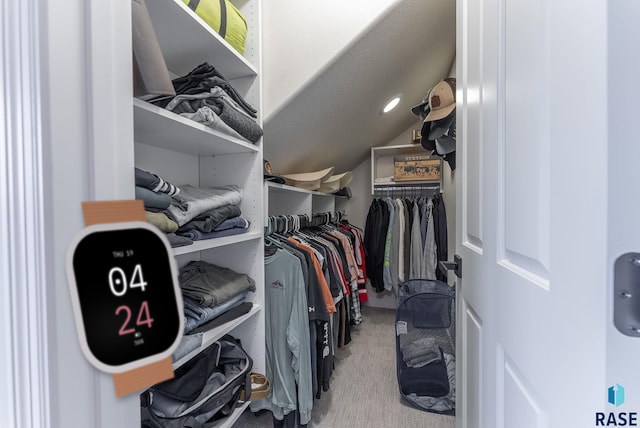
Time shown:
{"hour": 4, "minute": 24}
